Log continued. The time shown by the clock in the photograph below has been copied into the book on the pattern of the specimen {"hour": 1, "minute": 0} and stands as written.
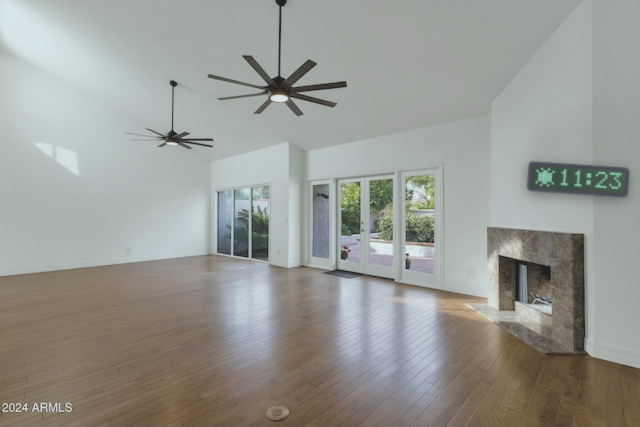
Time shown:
{"hour": 11, "minute": 23}
